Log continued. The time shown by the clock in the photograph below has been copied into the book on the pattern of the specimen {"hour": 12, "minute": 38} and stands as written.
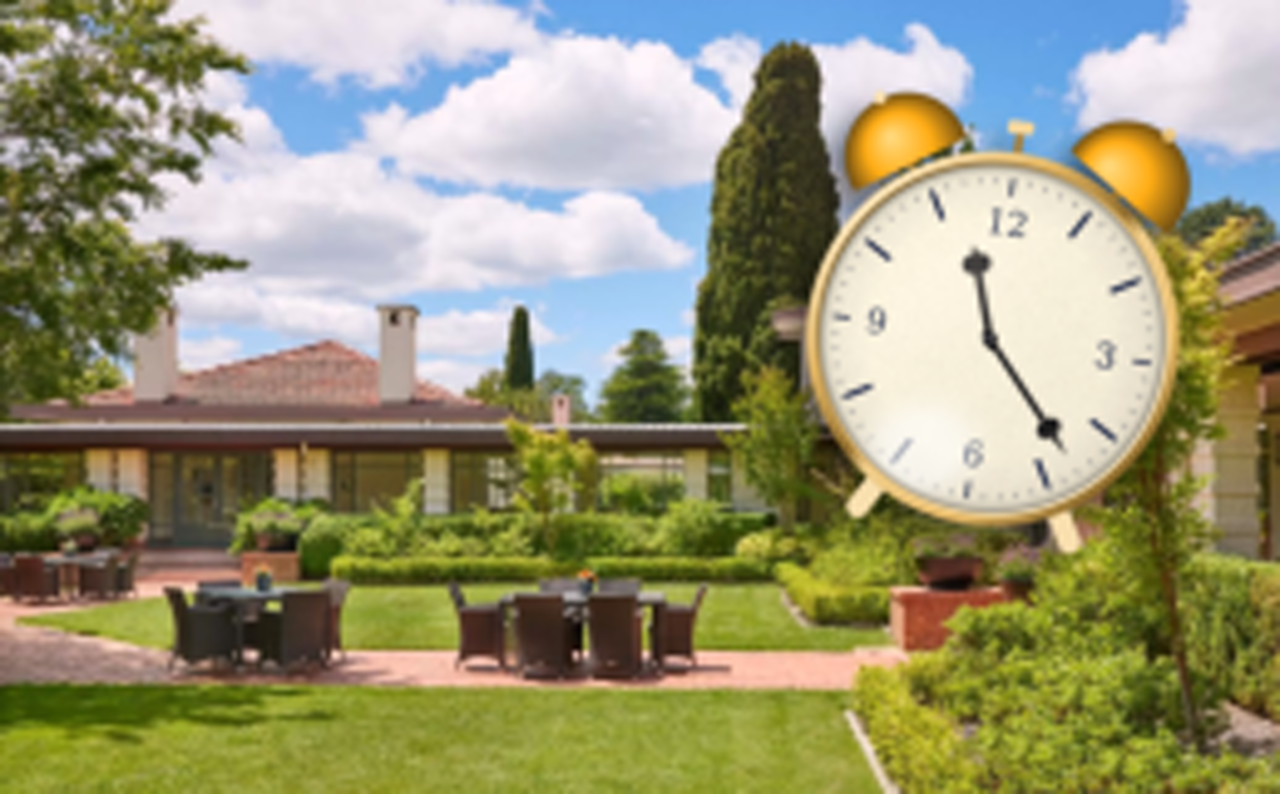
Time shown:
{"hour": 11, "minute": 23}
